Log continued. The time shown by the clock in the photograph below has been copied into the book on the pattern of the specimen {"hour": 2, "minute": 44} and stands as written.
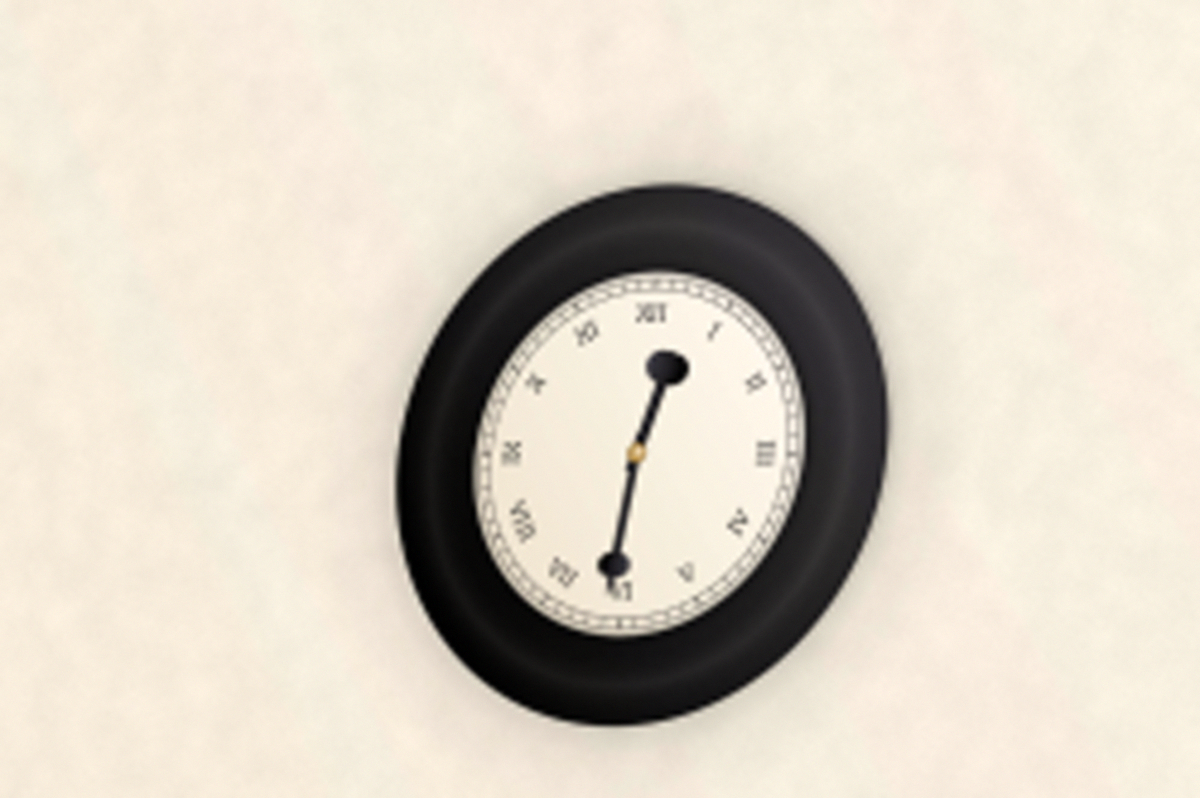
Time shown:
{"hour": 12, "minute": 31}
